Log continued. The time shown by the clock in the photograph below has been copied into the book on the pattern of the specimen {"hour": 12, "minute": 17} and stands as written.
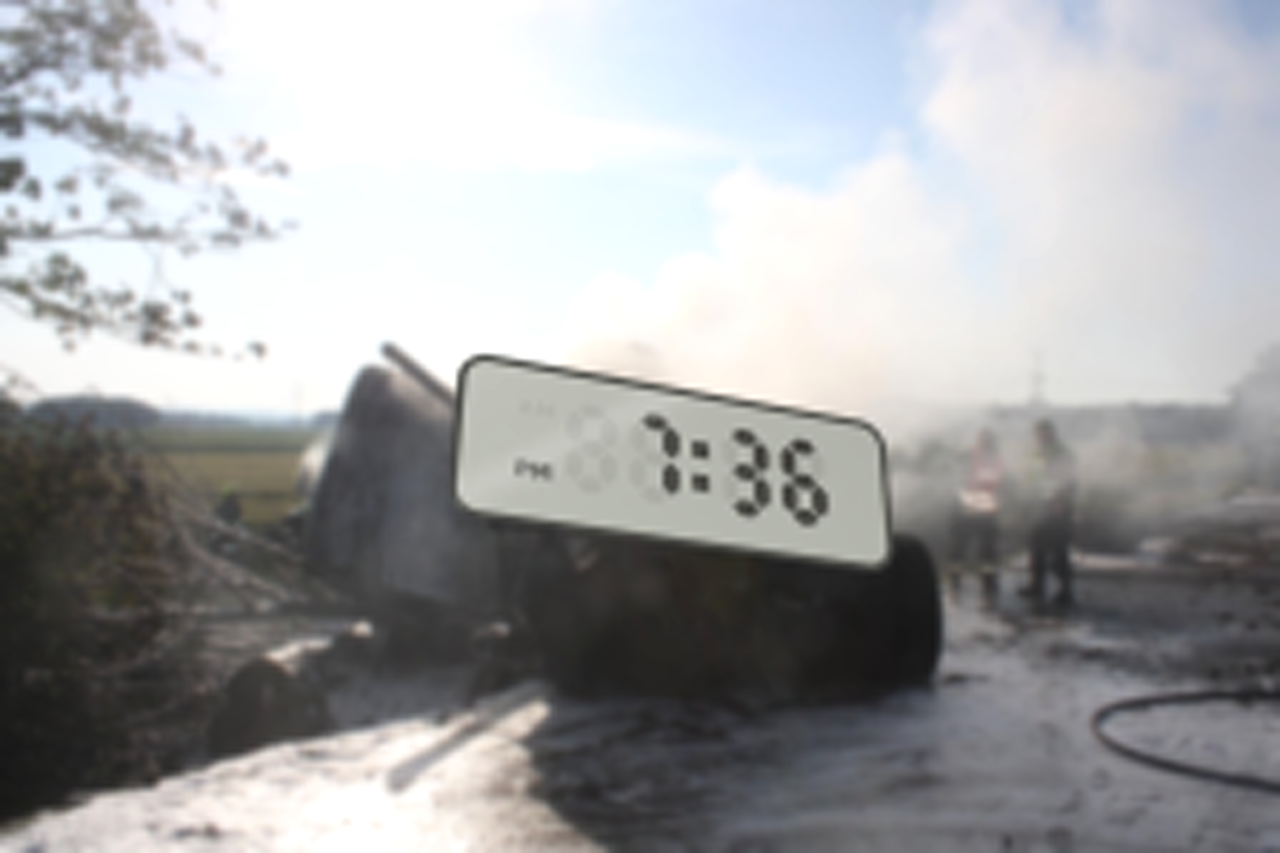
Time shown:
{"hour": 7, "minute": 36}
